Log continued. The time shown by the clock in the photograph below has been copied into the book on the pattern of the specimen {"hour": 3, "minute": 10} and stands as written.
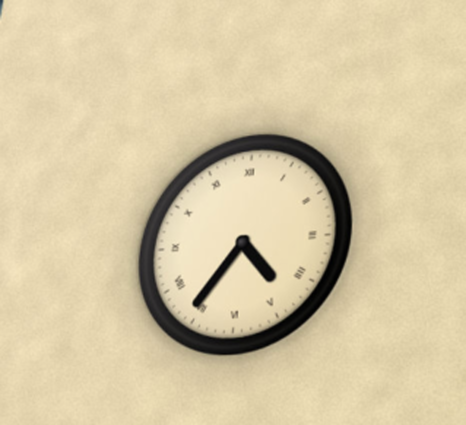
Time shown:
{"hour": 4, "minute": 36}
